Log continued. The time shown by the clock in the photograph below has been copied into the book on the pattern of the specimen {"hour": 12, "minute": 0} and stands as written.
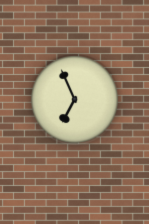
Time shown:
{"hour": 6, "minute": 56}
